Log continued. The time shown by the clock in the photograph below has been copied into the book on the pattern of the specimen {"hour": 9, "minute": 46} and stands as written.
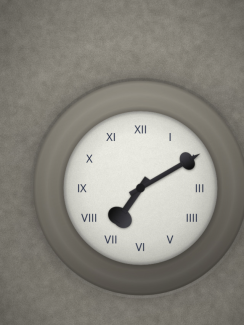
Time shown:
{"hour": 7, "minute": 10}
